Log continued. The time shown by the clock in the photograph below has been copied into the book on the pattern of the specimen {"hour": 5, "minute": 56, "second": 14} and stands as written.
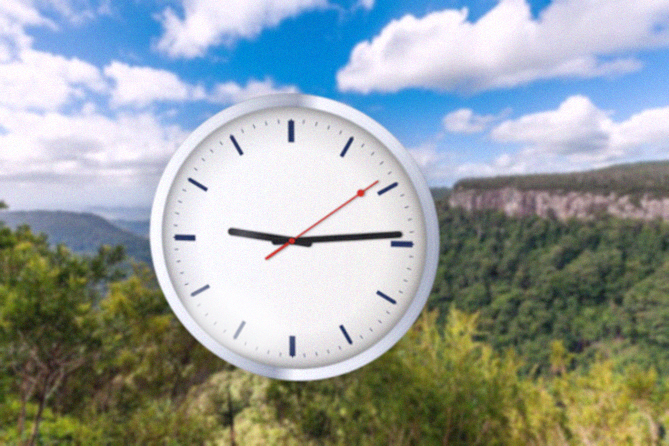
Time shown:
{"hour": 9, "minute": 14, "second": 9}
